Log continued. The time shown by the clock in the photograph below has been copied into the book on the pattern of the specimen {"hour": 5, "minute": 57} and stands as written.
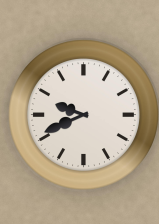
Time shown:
{"hour": 9, "minute": 41}
